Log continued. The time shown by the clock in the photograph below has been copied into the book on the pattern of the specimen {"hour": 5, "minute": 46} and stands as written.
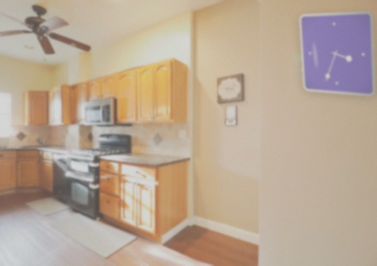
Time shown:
{"hour": 3, "minute": 34}
